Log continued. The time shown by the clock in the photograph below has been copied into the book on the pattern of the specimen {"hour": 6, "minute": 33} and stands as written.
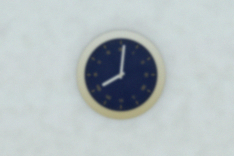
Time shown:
{"hour": 8, "minute": 1}
